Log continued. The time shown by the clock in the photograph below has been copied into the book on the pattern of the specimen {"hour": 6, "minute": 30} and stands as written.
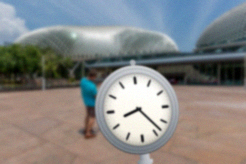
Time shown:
{"hour": 8, "minute": 23}
